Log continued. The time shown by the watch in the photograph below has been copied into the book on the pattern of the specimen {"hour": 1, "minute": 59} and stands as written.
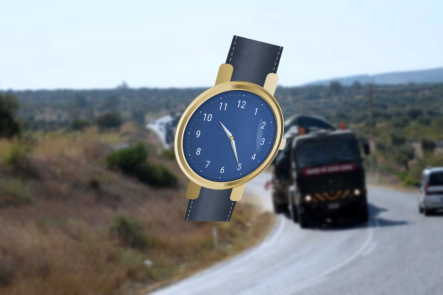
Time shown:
{"hour": 10, "minute": 25}
